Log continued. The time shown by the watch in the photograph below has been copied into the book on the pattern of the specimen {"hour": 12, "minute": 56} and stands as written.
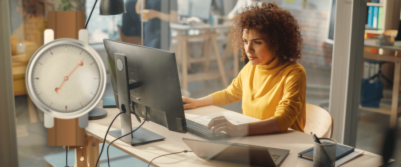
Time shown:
{"hour": 7, "minute": 7}
